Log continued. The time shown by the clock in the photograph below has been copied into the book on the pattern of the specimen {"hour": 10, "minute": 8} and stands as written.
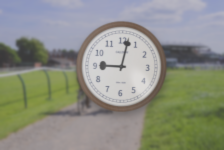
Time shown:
{"hour": 9, "minute": 2}
